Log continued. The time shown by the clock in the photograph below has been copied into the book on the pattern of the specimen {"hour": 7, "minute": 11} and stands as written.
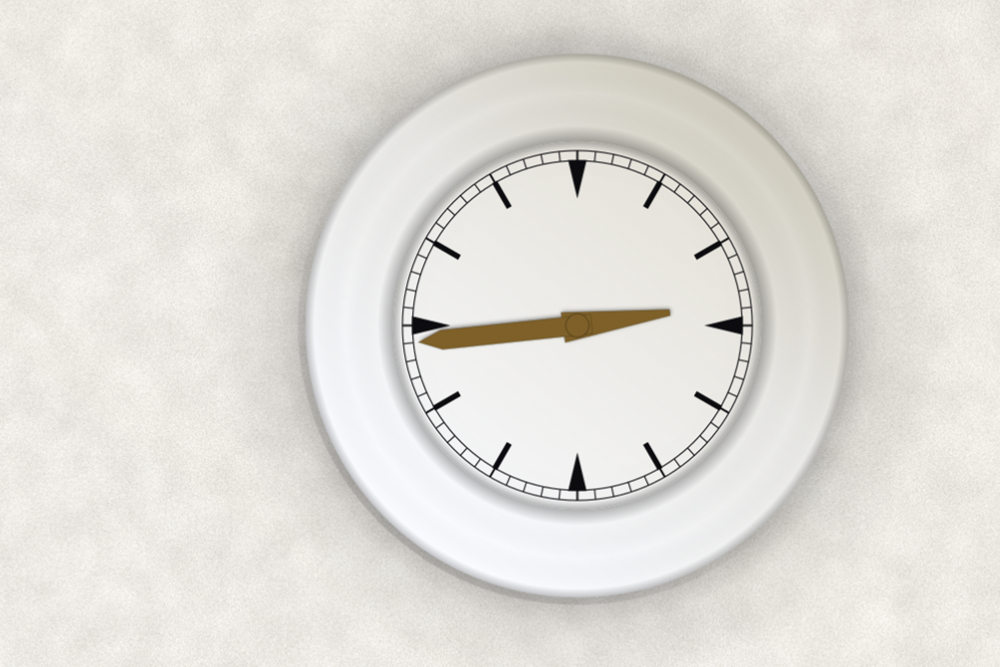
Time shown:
{"hour": 2, "minute": 44}
